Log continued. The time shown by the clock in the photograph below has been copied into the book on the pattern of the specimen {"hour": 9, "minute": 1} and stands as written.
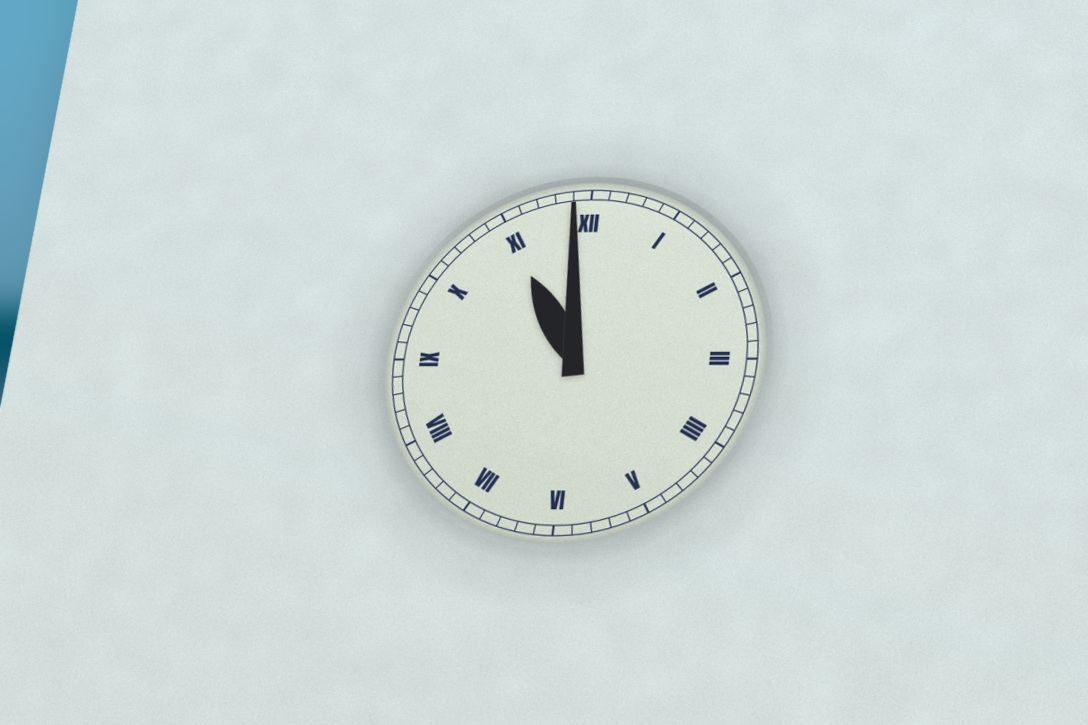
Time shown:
{"hour": 10, "minute": 59}
